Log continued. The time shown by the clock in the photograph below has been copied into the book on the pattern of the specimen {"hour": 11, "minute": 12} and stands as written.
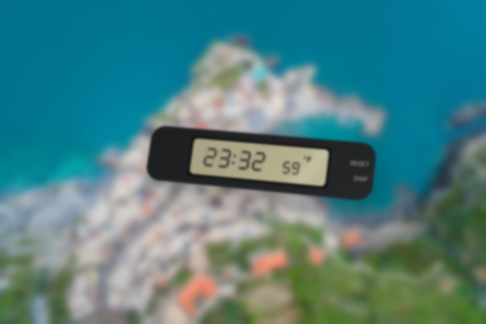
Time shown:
{"hour": 23, "minute": 32}
